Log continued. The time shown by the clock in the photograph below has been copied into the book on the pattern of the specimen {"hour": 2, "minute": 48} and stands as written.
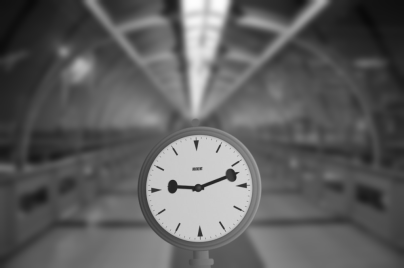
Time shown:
{"hour": 9, "minute": 12}
